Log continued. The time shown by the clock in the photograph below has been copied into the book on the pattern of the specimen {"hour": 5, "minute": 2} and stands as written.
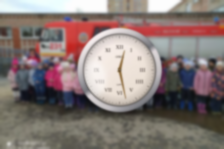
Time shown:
{"hour": 12, "minute": 28}
